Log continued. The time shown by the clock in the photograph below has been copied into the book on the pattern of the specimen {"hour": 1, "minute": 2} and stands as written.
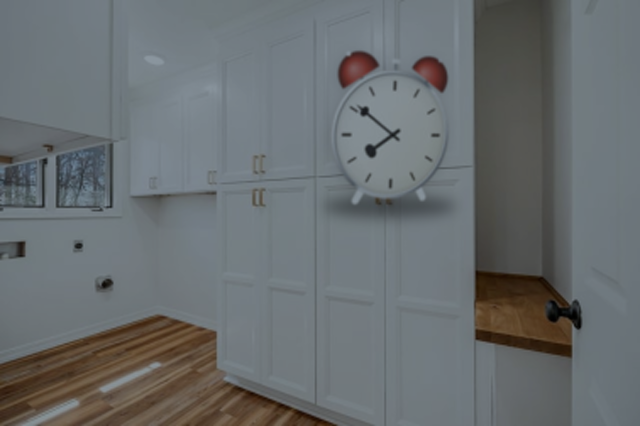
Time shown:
{"hour": 7, "minute": 51}
